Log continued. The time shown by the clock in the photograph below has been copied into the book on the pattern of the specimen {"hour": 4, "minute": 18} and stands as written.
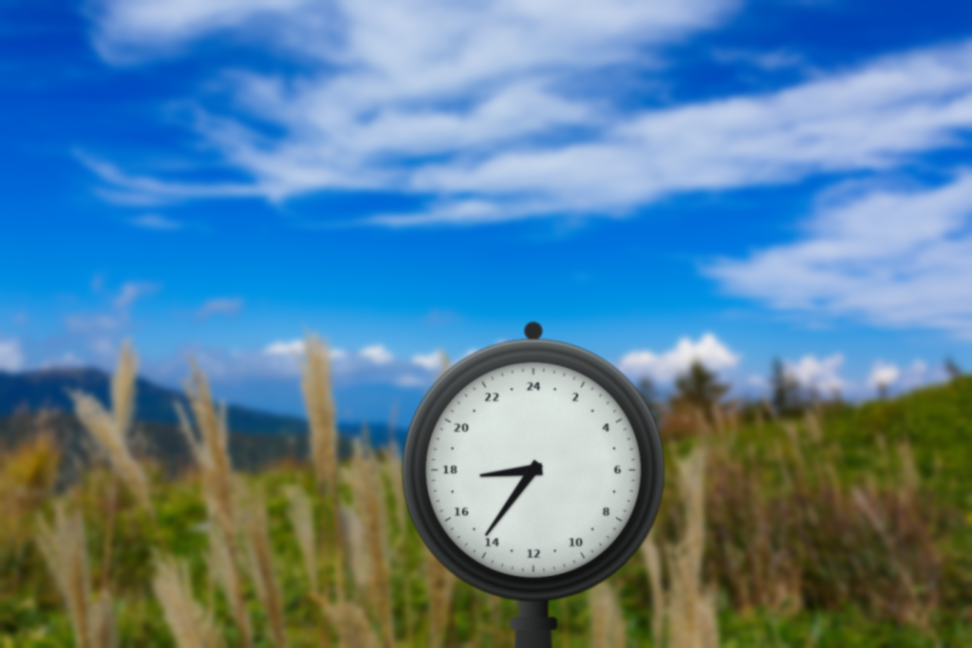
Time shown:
{"hour": 17, "minute": 36}
